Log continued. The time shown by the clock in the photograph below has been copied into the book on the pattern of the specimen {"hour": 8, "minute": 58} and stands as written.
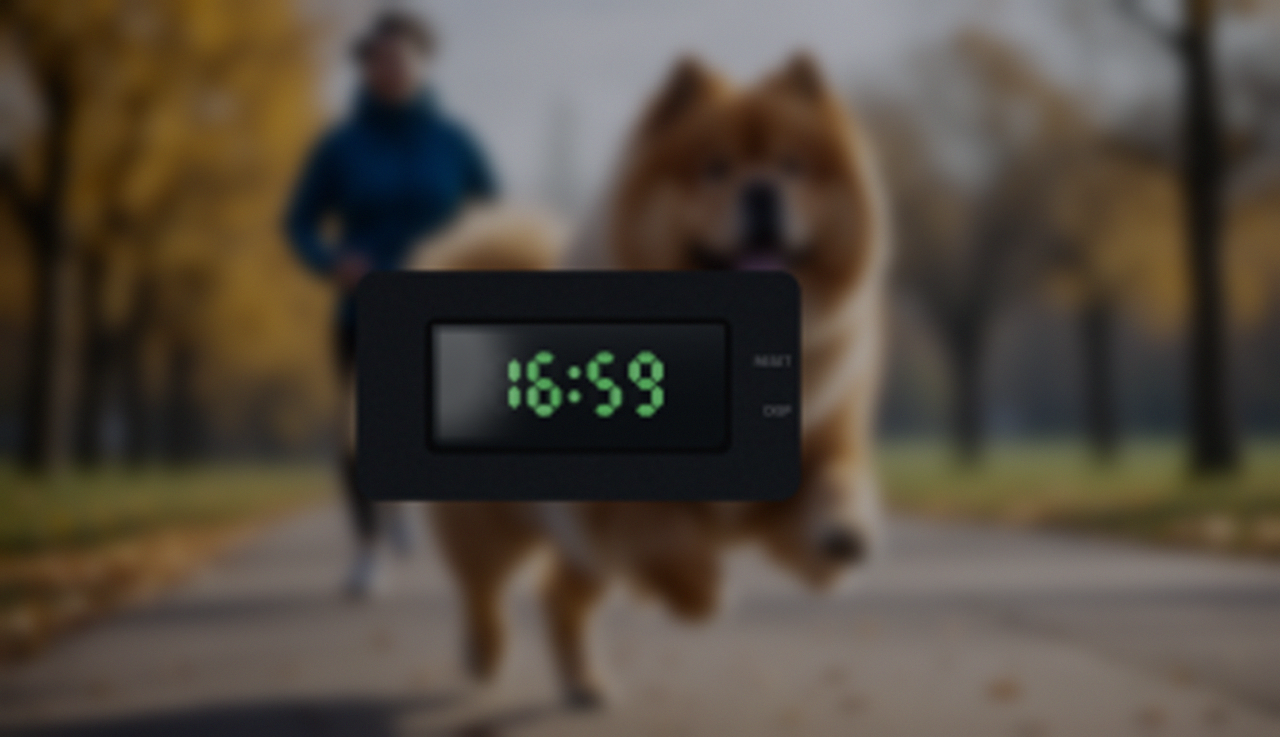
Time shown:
{"hour": 16, "minute": 59}
